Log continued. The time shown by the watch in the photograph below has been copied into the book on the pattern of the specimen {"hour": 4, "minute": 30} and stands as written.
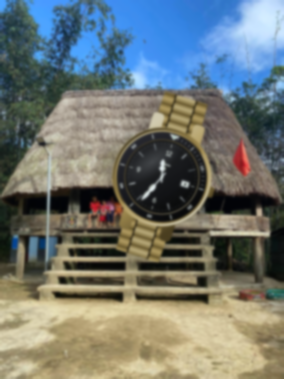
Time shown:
{"hour": 11, "minute": 34}
